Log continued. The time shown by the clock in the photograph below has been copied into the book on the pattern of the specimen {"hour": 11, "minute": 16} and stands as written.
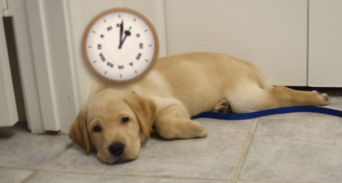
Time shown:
{"hour": 1, "minute": 1}
